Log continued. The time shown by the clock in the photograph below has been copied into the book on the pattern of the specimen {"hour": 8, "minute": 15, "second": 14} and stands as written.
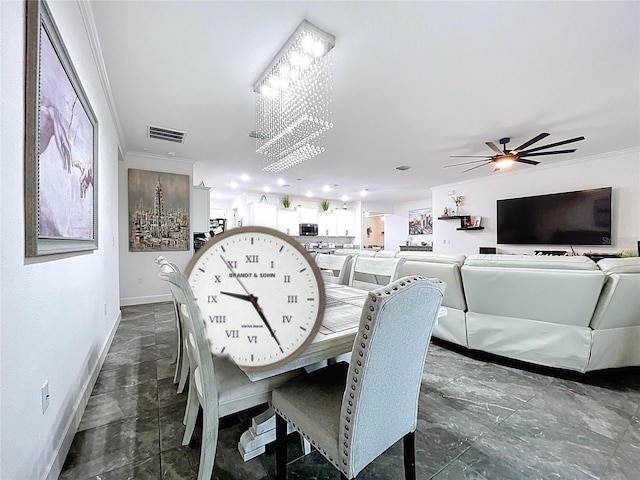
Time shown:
{"hour": 9, "minute": 24, "second": 54}
